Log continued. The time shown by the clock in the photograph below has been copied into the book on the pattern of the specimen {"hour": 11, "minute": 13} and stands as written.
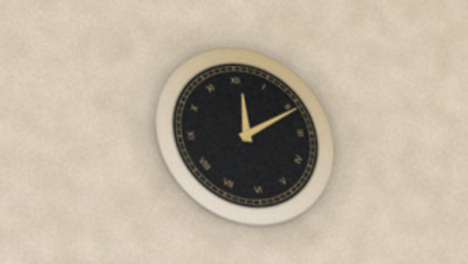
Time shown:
{"hour": 12, "minute": 11}
